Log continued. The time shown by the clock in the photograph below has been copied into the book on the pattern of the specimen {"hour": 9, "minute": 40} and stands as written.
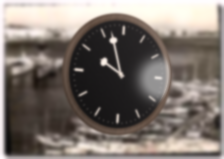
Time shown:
{"hour": 9, "minute": 57}
